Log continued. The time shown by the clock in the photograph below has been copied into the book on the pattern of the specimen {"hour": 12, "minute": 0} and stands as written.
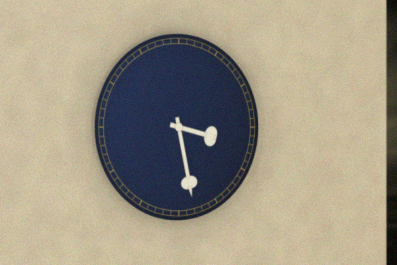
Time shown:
{"hour": 3, "minute": 28}
